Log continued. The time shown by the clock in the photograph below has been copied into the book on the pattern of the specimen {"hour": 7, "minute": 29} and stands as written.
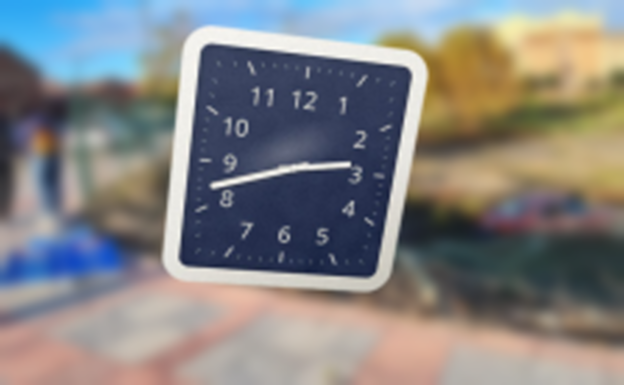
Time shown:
{"hour": 2, "minute": 42}
